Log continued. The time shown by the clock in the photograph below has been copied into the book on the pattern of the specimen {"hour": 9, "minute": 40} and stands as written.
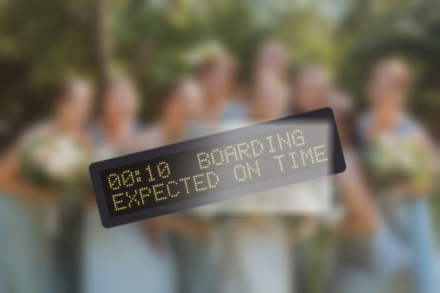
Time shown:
{"hour": 0, "minute": 10}
